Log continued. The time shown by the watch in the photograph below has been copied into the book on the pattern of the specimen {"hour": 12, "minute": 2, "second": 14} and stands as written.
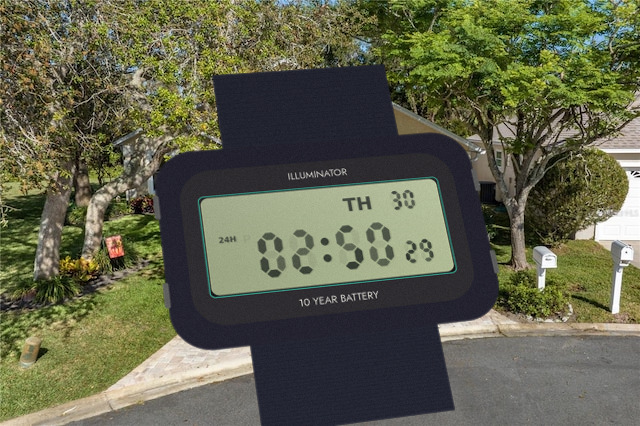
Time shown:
{"hour": 2, "minute": 50, "second": 29}
